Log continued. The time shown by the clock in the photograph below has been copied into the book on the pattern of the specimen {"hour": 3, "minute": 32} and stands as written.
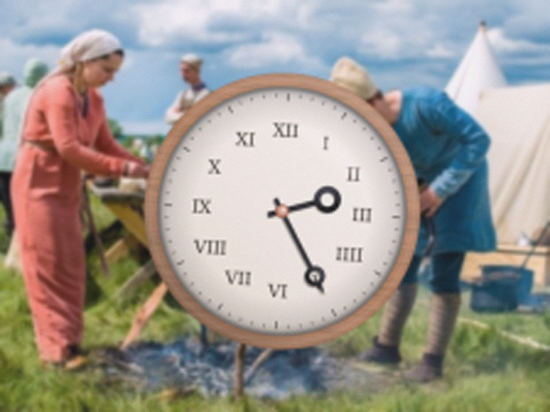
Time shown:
{"hour": 2, "minute": 25}
